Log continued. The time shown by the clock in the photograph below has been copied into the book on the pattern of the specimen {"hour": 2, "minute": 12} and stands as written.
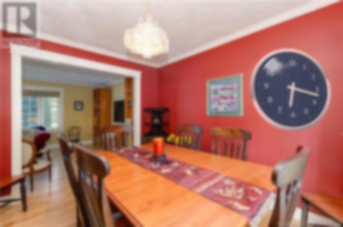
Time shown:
{"hour": 6, "minute": 17}
